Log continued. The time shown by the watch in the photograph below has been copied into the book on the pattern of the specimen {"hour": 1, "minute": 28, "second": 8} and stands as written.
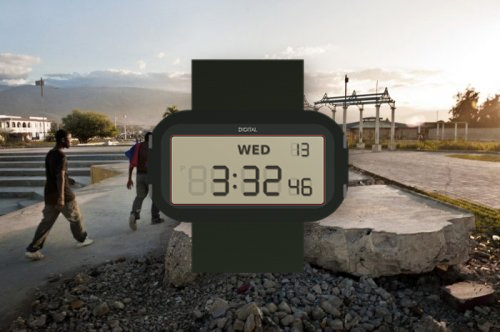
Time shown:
{"hour": 3, "minute": 32, "second": 46}
